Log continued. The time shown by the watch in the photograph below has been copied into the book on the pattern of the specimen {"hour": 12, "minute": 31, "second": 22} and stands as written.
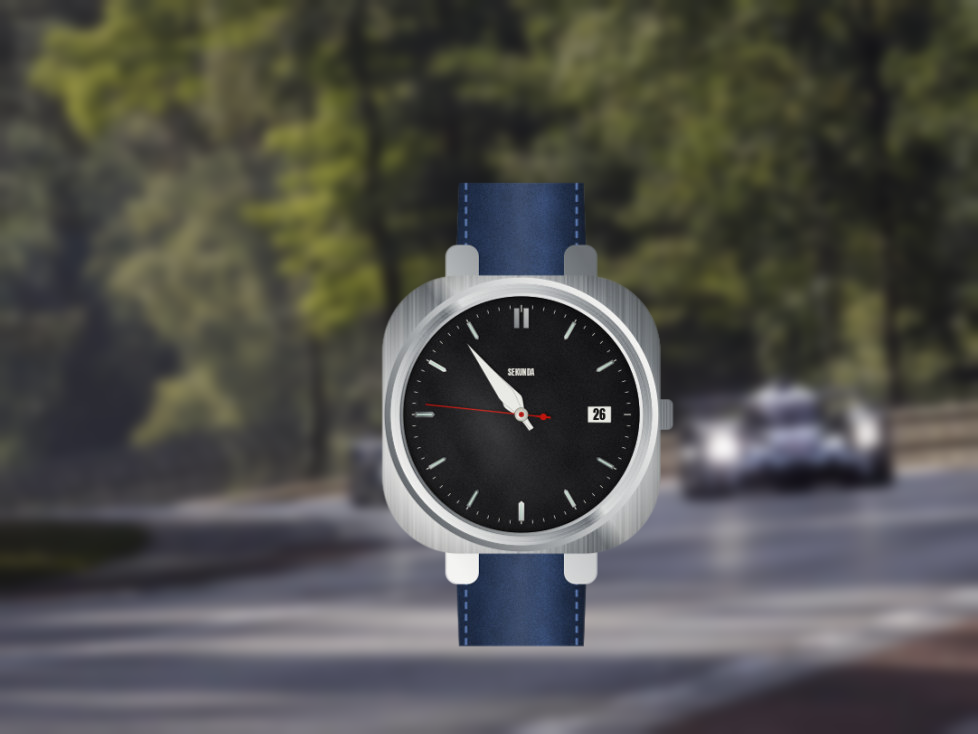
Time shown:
{"hour": 10, "minute": 53, "second": 46}
